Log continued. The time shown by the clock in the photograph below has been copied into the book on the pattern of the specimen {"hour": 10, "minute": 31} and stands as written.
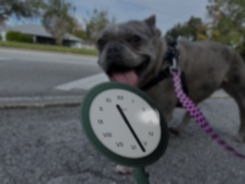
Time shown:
{"hour": 11, "minute": 27}
